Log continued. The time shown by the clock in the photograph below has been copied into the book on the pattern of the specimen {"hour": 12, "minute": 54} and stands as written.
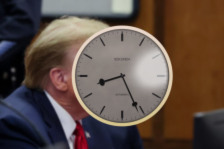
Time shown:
{"hour": 8, "minute": 26}
